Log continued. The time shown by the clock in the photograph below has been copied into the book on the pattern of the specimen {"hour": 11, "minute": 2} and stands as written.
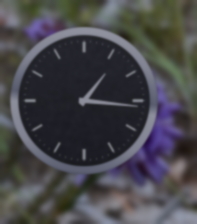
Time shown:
{"hour": 1, "minute": 16}
